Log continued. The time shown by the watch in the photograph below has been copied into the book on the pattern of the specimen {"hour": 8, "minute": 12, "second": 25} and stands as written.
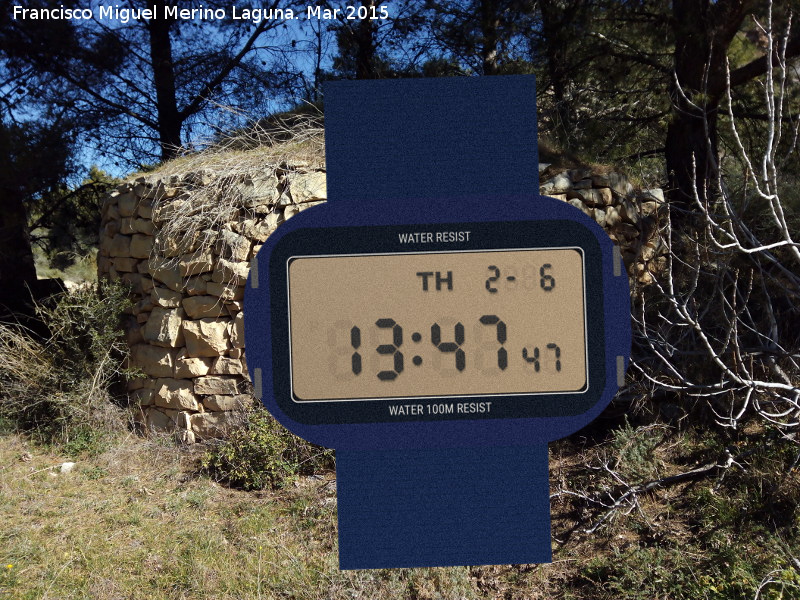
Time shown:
{"hour": 13, "minute": 47, "second": 47}
